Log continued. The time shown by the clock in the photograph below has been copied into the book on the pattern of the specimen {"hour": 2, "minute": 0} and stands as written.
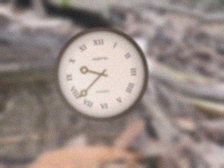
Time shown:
{"hour": 9, "minute": 38}
